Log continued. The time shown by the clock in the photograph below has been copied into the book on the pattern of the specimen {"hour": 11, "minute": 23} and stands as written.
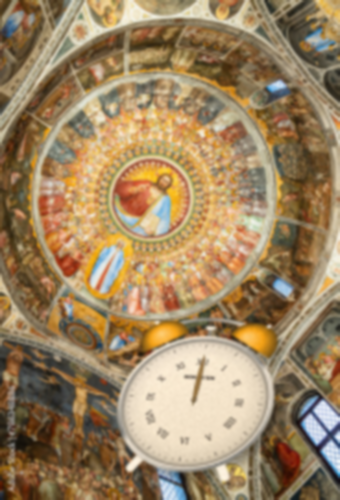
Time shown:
{"hour": 12, "minute": 0}
